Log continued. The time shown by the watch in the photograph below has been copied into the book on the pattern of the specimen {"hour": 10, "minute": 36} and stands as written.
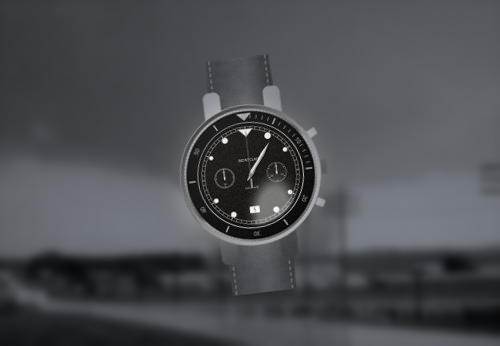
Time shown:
{"hour": 1, "minute": 6}
